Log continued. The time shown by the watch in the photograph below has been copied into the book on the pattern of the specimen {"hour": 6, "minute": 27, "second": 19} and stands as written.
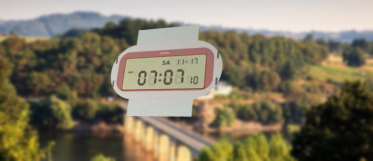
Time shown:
{"hour": 7, "minute": 7, "second": 10}
